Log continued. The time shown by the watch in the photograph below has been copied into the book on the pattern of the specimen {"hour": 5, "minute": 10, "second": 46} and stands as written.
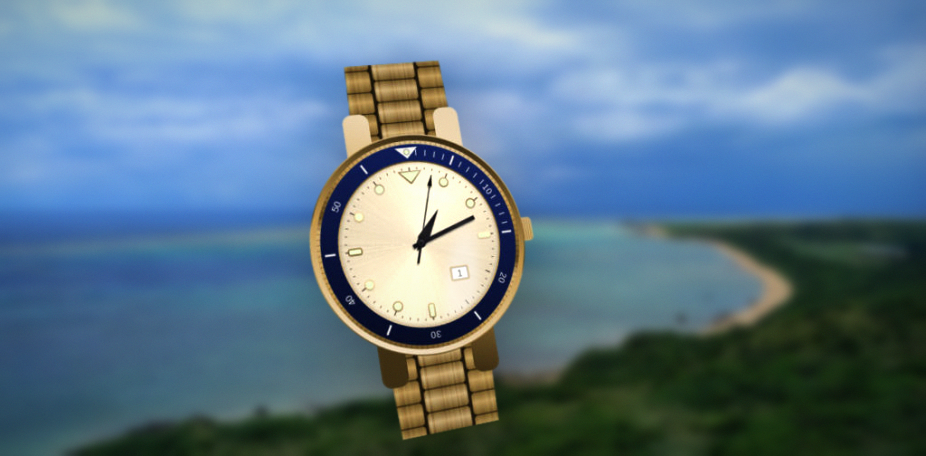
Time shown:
{"hour": 1, "minute": 12, "second": 3}
